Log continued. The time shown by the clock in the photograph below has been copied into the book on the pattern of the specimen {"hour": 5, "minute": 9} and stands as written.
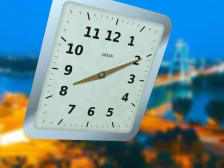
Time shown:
{"hour": 8, "minute": 10}
